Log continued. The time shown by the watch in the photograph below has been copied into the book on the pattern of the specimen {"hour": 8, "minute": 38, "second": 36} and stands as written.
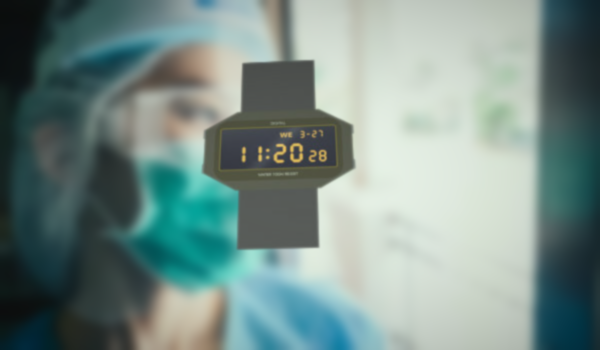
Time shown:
{"hour": 11, "minute": 20, "second": 28}
